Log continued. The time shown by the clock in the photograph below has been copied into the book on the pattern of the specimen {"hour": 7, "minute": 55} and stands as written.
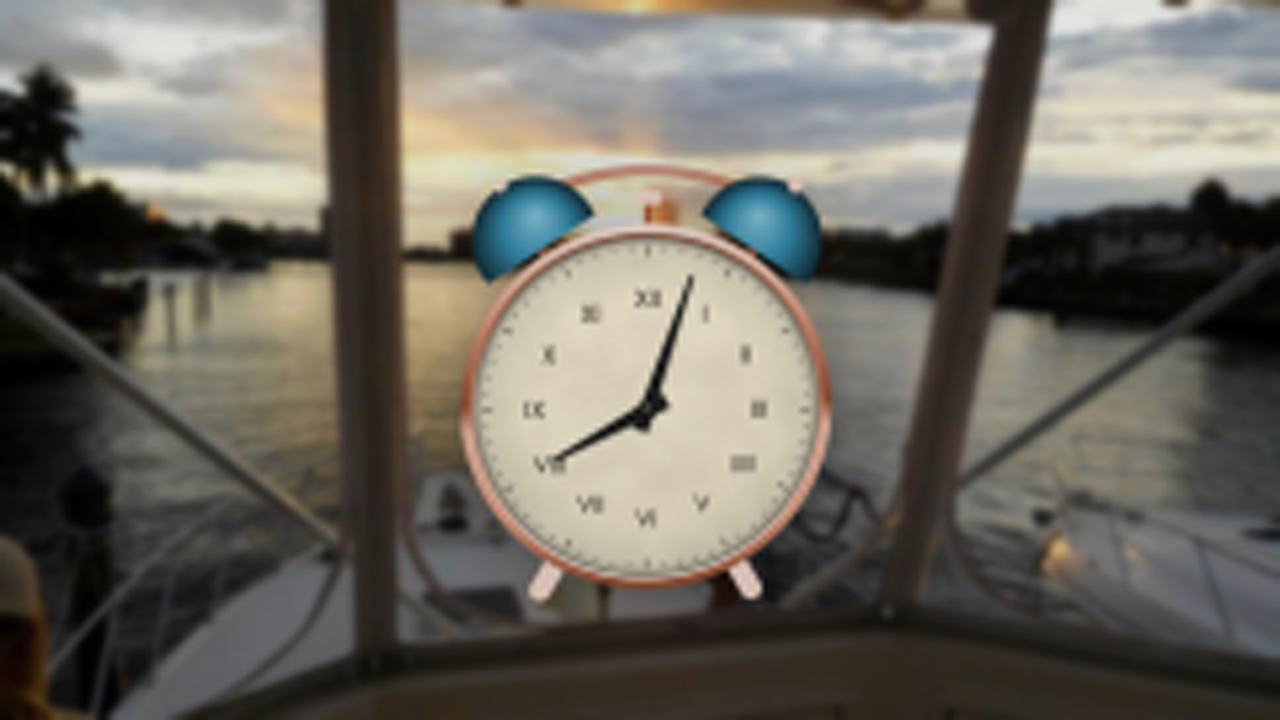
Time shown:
{"hour": 8, "minute": 3}
